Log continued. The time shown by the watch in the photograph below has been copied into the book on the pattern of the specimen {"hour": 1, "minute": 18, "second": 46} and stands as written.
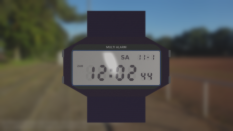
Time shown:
{"hour": 12, "minute": 2, "second": 44}
